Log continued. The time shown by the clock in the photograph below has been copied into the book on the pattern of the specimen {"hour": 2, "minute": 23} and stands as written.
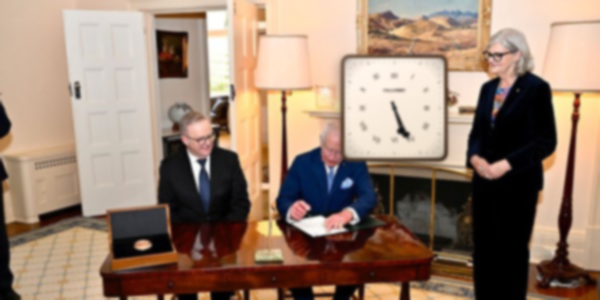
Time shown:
{"hour": 5, "minute": 26}
